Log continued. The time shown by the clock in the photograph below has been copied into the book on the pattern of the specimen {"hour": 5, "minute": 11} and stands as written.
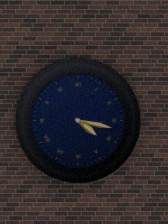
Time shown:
{"hour": 4, "minute": 17}
